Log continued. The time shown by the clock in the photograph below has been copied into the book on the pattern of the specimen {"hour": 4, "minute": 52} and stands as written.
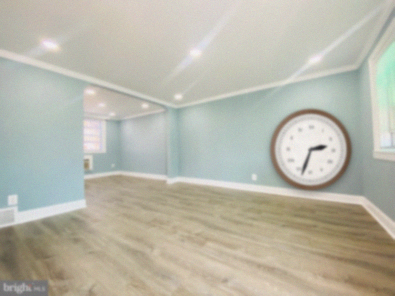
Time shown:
{"hour": 2, "minute": 33}
